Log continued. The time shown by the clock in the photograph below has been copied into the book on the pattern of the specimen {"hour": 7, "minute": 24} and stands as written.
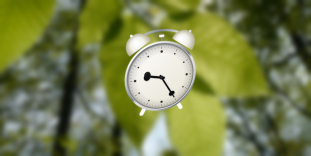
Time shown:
{"hour": 9, "minute": 25}
